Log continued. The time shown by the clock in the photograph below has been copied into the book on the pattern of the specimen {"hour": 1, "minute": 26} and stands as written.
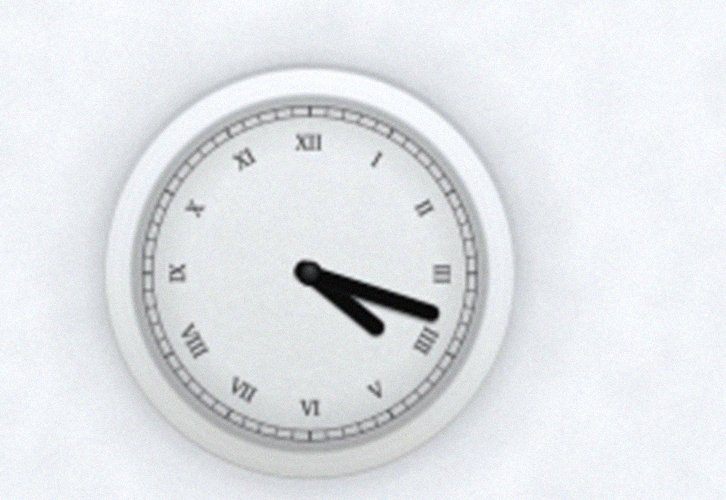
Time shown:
{"hour": 4, "minute": 18}
